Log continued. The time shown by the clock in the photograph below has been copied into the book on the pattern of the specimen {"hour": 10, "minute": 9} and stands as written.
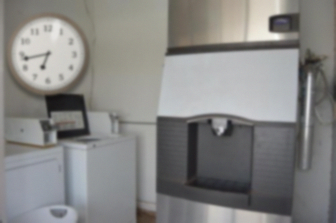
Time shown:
{"hour": 6, "minute": 43}
